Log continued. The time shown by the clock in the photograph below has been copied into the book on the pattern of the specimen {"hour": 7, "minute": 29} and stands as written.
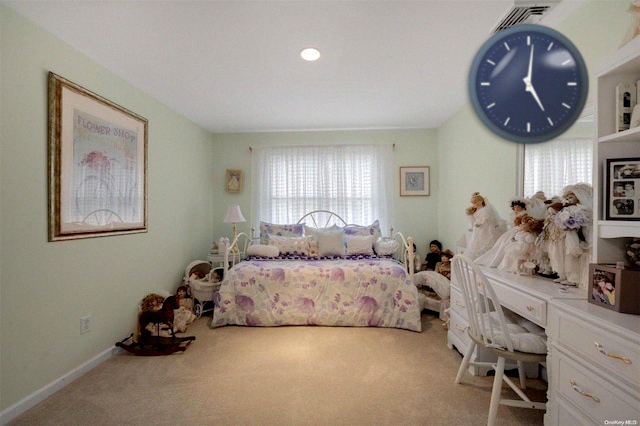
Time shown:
{"hour": 5, "minute": 1}
